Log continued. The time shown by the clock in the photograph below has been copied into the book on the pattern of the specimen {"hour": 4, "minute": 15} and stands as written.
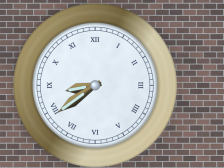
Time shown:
{"hour": 8, "minute": 39}
